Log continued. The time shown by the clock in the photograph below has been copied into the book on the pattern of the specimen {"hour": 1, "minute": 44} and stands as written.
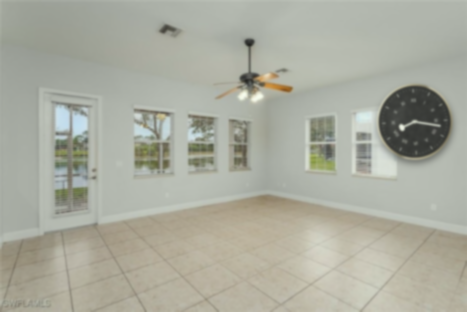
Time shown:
{"hour": 8, "minute": 17}
